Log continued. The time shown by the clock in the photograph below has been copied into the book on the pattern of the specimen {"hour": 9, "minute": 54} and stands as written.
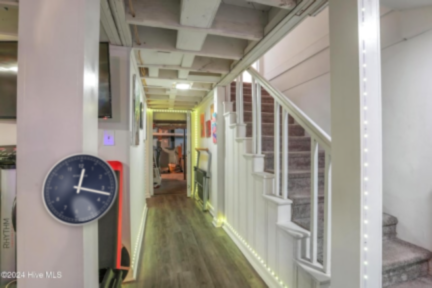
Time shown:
{"hour": 12, "minute": 17}
